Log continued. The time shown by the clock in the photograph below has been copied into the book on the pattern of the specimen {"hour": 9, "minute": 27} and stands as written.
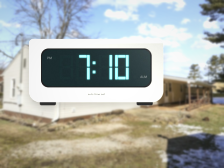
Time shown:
{"hour": 7, "minute": 10}
